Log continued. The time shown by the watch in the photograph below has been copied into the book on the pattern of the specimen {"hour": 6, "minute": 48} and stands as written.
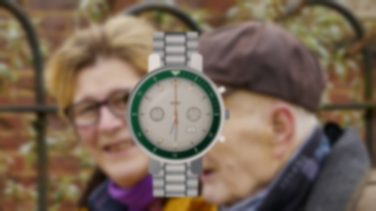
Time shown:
{"hour": 6, "minute": 30}
